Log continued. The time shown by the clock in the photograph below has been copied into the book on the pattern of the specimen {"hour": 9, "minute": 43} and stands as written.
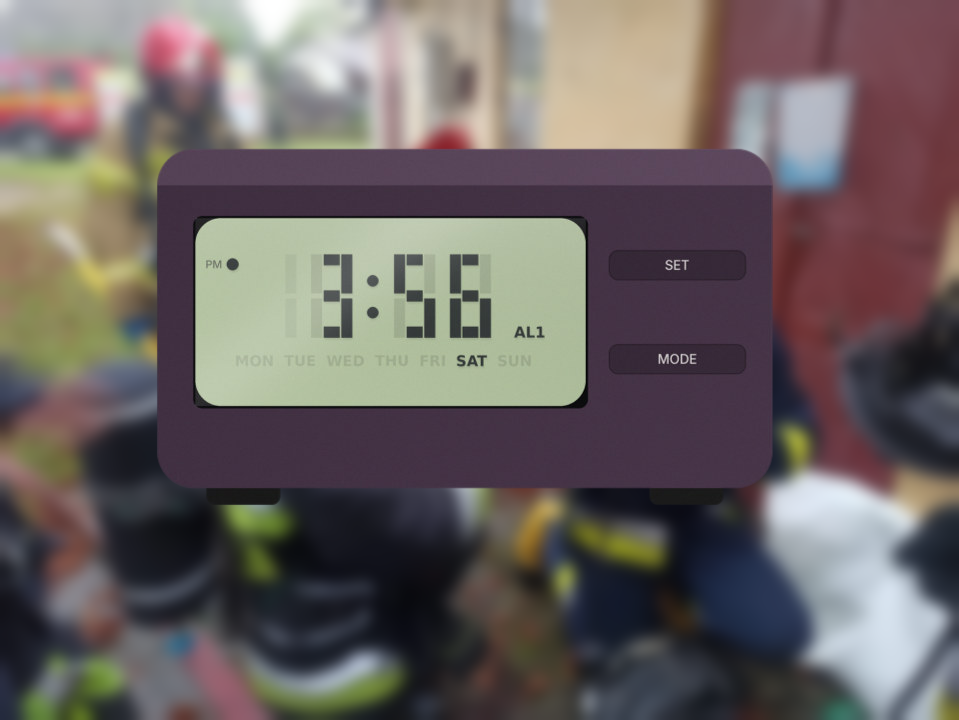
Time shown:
{"hour": 3, "minute": 56}
